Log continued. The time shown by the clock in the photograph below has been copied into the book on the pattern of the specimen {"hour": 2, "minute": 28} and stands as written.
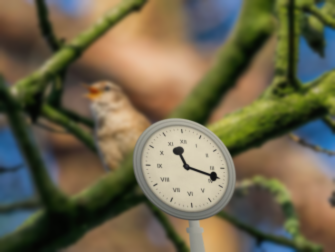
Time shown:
{"hour": 11, "minute": 18}
